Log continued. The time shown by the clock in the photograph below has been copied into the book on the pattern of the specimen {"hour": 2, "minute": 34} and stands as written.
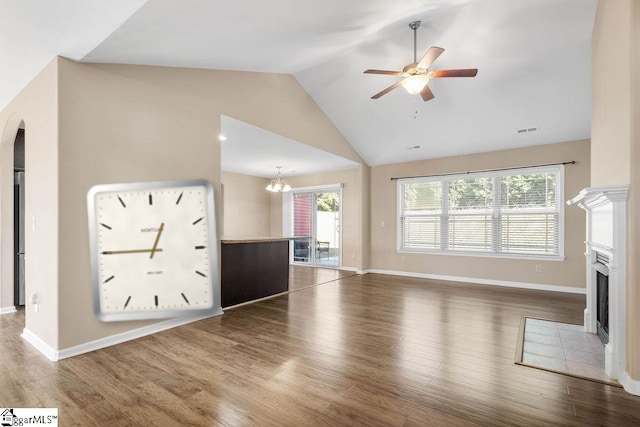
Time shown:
{"hour": 12, "minute": 45}
